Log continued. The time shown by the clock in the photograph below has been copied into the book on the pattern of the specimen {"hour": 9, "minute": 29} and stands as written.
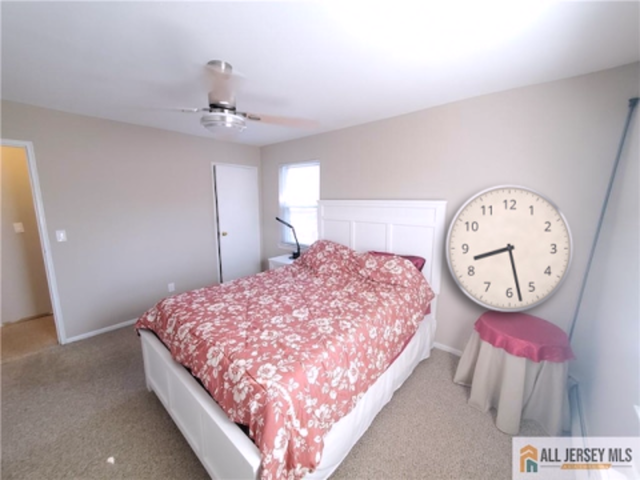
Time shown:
{"hour": 8, "minute": 28}
